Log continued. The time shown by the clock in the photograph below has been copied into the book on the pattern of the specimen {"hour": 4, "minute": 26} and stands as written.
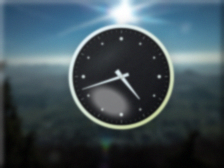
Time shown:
{"hour": 4, "minute": 42}
